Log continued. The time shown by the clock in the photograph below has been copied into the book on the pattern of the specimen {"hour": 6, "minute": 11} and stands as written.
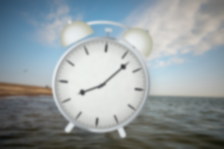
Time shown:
{"hour": 8, "minute": 7}
